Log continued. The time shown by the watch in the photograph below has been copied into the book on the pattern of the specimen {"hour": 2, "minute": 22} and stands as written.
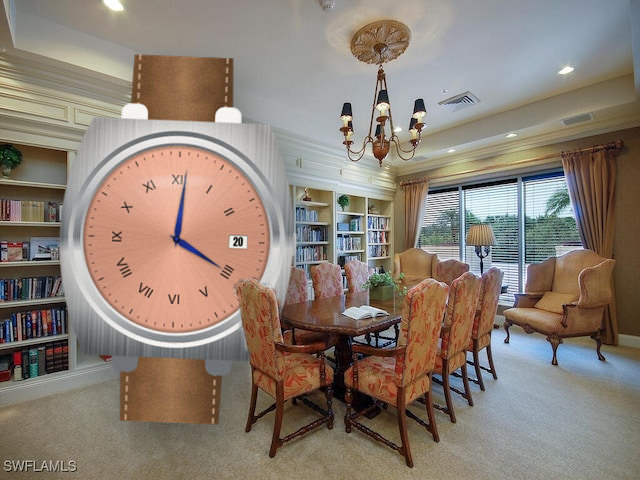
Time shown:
{"hour": 4, "minute": 1}
